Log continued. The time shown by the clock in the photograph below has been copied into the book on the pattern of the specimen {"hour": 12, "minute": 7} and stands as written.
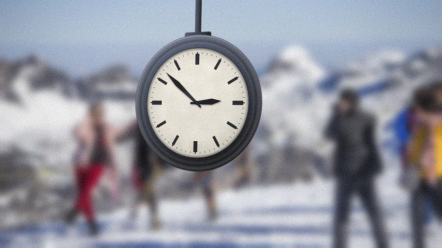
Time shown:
{"hour": 2, "minute": 52}
